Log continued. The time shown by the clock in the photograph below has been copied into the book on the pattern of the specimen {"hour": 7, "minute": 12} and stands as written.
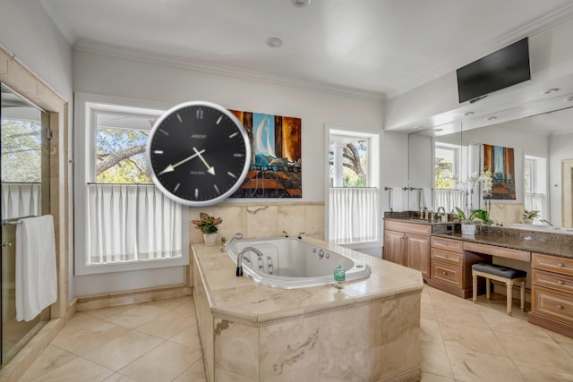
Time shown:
{"hour": 4, "minute": 40}
